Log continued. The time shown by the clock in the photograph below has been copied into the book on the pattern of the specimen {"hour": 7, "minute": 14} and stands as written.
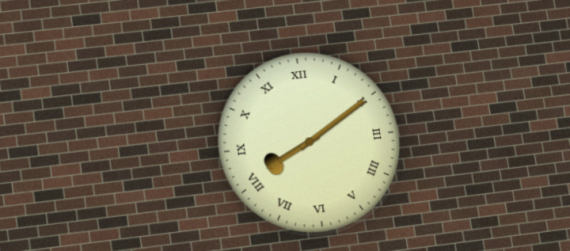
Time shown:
{"hour": 8, "minute": 10}
